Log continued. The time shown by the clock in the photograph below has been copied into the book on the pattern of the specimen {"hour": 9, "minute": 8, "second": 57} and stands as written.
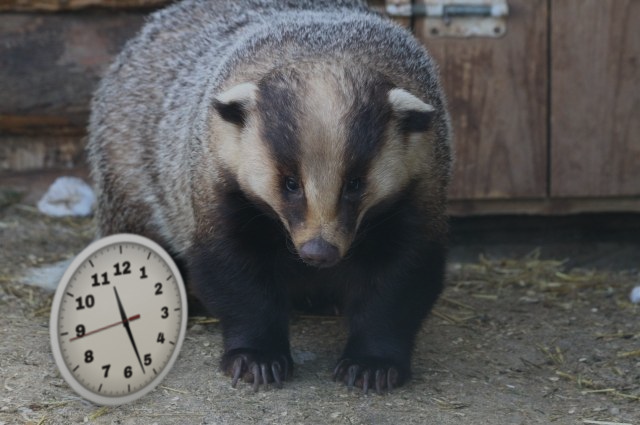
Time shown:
{"hour": 11, "minute": 26, "second": 44}
